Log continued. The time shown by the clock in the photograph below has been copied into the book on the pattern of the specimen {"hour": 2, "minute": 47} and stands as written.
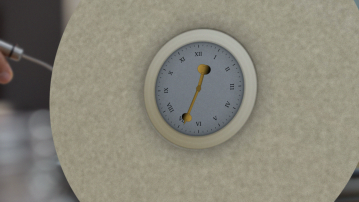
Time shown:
{"hour": 12, "minute": 34}
